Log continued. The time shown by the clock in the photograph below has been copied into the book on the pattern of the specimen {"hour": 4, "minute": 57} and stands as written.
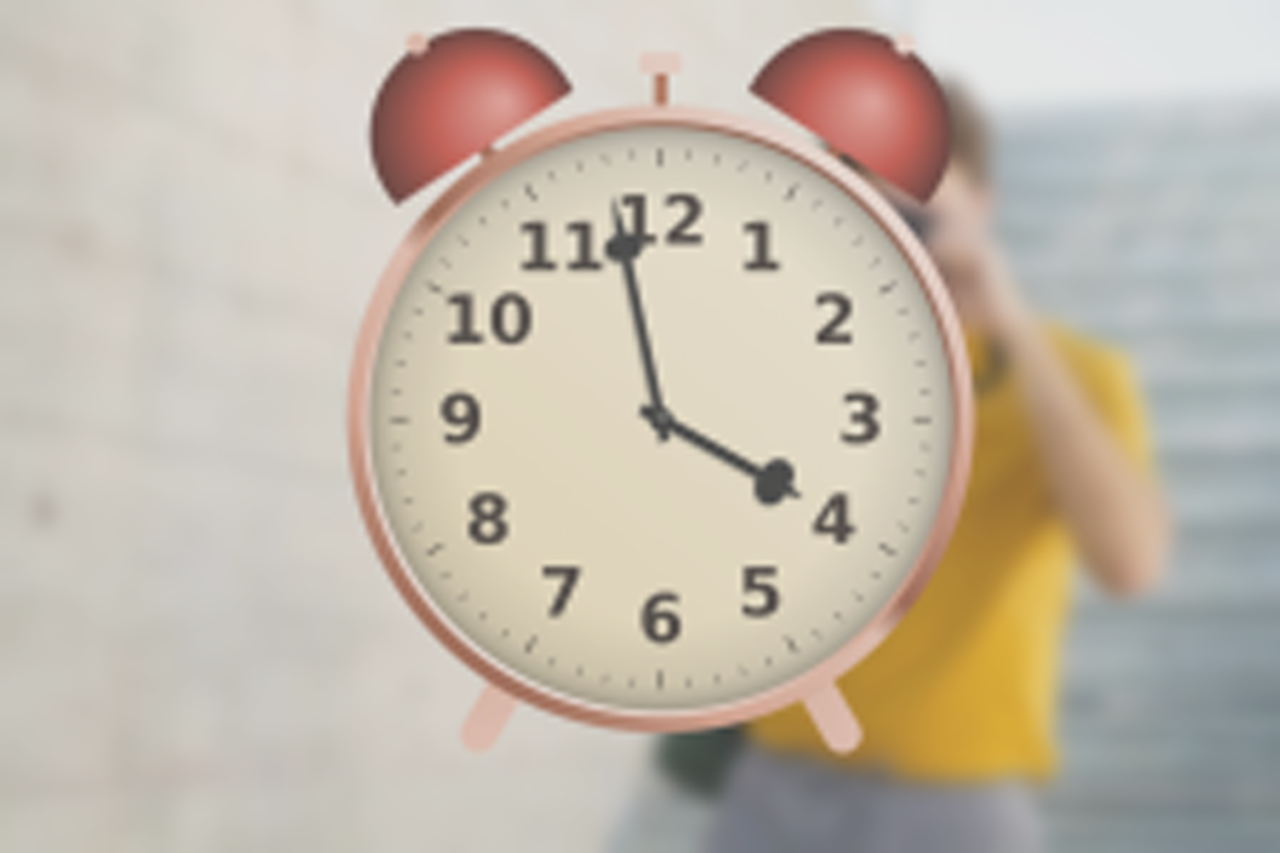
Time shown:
{"hour": 3, "minute": 58}
